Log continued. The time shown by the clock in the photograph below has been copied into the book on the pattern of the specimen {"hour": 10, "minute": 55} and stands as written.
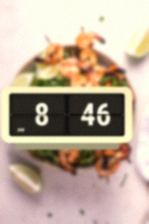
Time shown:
{"hour": 8, "minute": 46}
